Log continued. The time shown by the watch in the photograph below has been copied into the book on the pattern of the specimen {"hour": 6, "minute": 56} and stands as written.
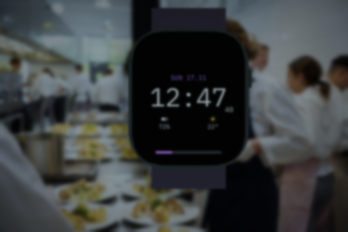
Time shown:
{"hour": 12, "minute": 47}
